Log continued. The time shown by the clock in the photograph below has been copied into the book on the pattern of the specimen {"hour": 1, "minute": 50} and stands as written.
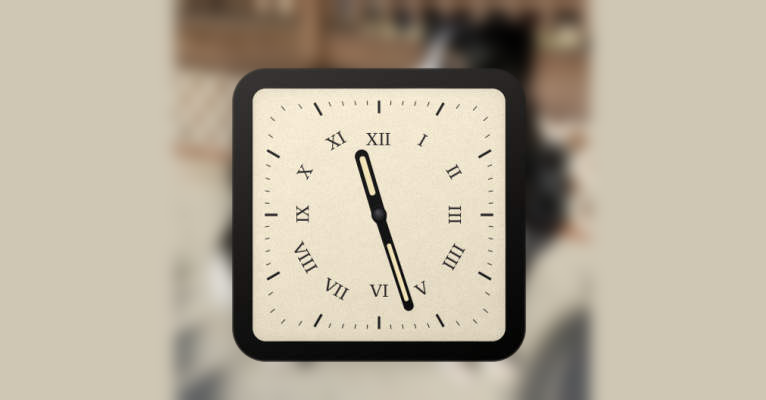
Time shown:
{"hour": 11, "minute": 27}
